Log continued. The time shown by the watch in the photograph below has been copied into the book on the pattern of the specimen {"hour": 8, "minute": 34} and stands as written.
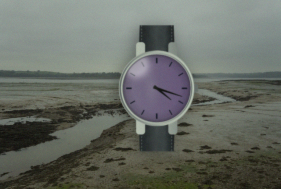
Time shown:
{"hour": 4, "minute": 18}
